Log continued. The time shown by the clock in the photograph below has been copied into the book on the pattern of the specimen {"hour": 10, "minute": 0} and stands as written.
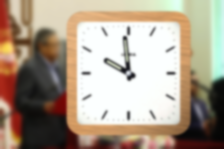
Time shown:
{"hour": 9, "minute": 59}
